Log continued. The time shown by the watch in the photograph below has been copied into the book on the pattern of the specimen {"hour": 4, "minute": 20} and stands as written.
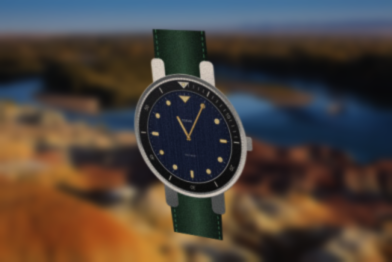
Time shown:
{"hour": 11, "minute": 5}
